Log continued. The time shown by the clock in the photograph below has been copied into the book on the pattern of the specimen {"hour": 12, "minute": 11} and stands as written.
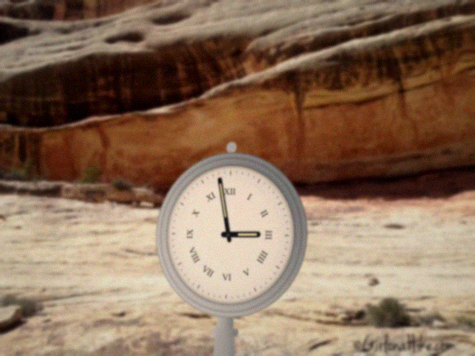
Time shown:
{"hour": 2, "minute": 58}
